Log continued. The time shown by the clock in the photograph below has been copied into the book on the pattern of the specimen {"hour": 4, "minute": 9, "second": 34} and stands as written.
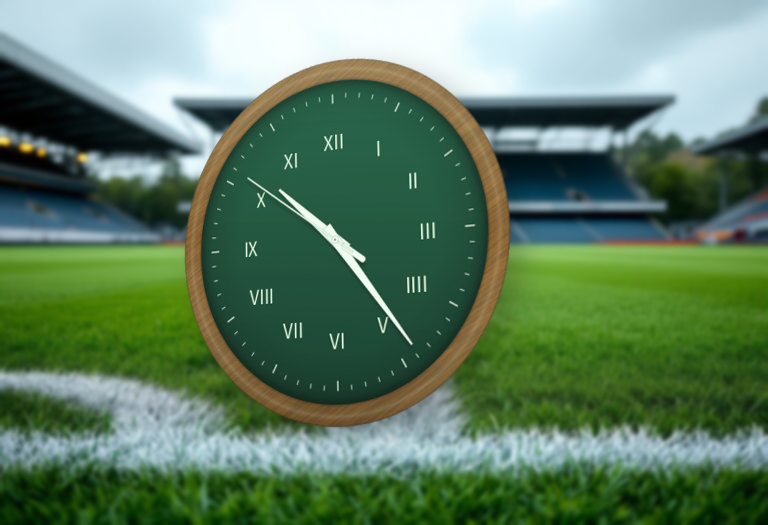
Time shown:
{"hour": 10, "minute": 23, "second": 51}
